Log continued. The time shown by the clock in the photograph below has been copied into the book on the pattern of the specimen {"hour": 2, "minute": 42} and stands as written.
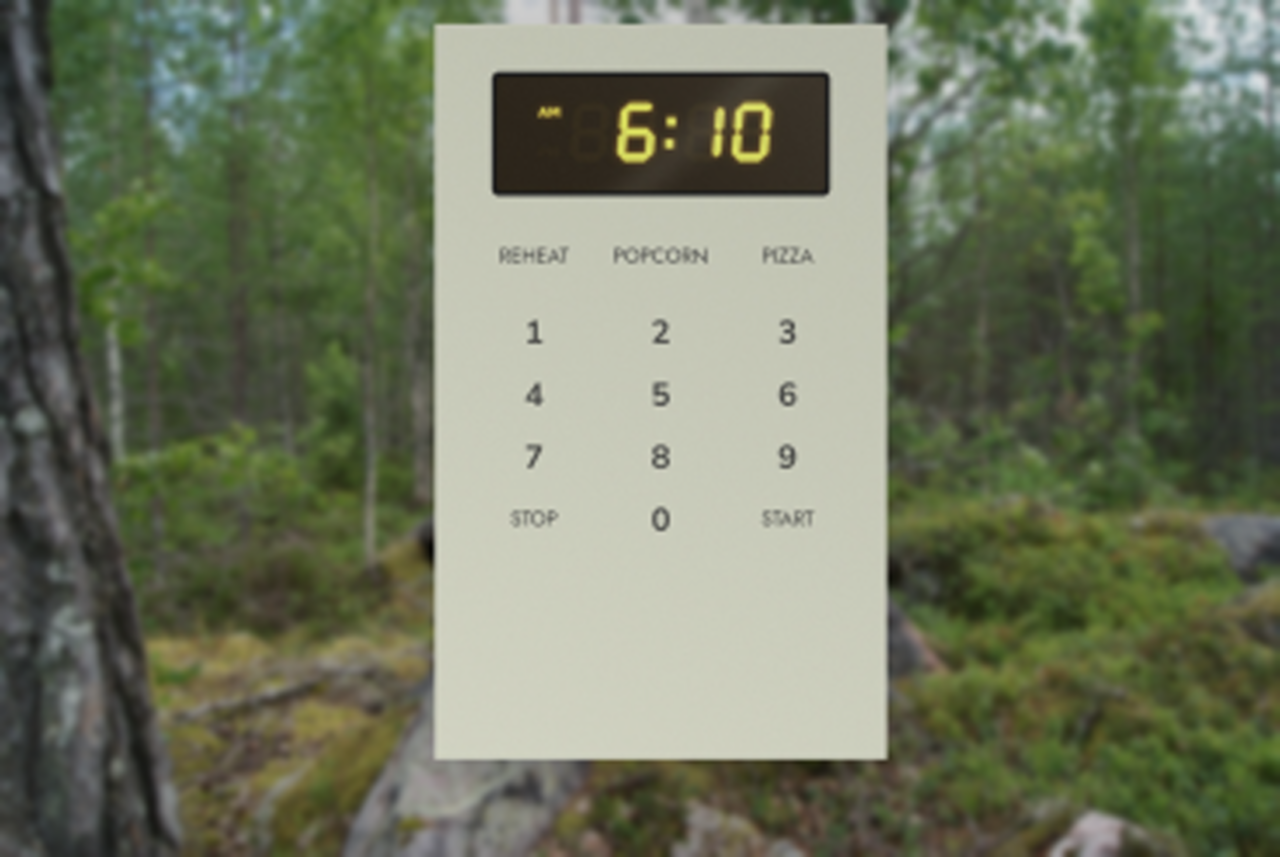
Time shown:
{"hour": 6, "minute": 10}
